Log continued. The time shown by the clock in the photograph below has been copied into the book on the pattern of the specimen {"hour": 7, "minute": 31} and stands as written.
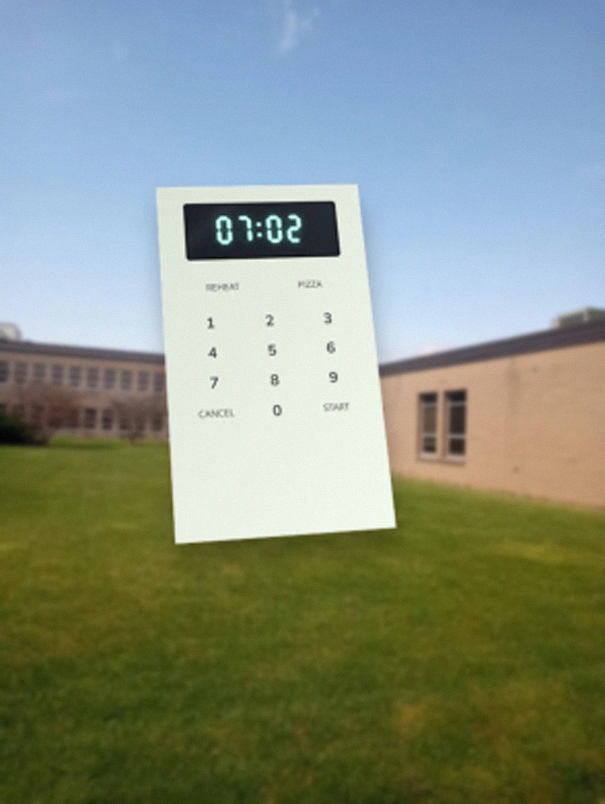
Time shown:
{"hour": 7, "minute": 2}
